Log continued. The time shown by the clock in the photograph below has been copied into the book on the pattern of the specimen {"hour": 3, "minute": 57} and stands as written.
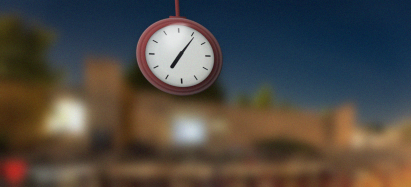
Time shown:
{"hour": 7, "minute": 6}
